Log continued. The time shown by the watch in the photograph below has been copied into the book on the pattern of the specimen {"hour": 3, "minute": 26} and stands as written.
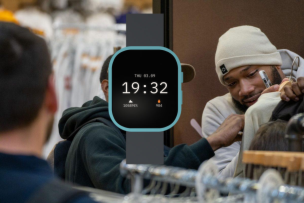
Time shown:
{"hour": 19, "minute": 32}
